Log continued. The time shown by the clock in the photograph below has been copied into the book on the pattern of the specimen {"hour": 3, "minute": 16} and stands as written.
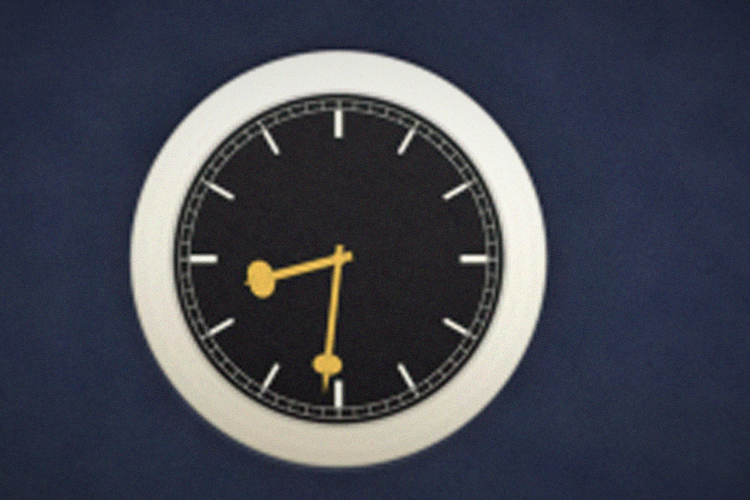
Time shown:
{"hour": 8, "minute": 31}
